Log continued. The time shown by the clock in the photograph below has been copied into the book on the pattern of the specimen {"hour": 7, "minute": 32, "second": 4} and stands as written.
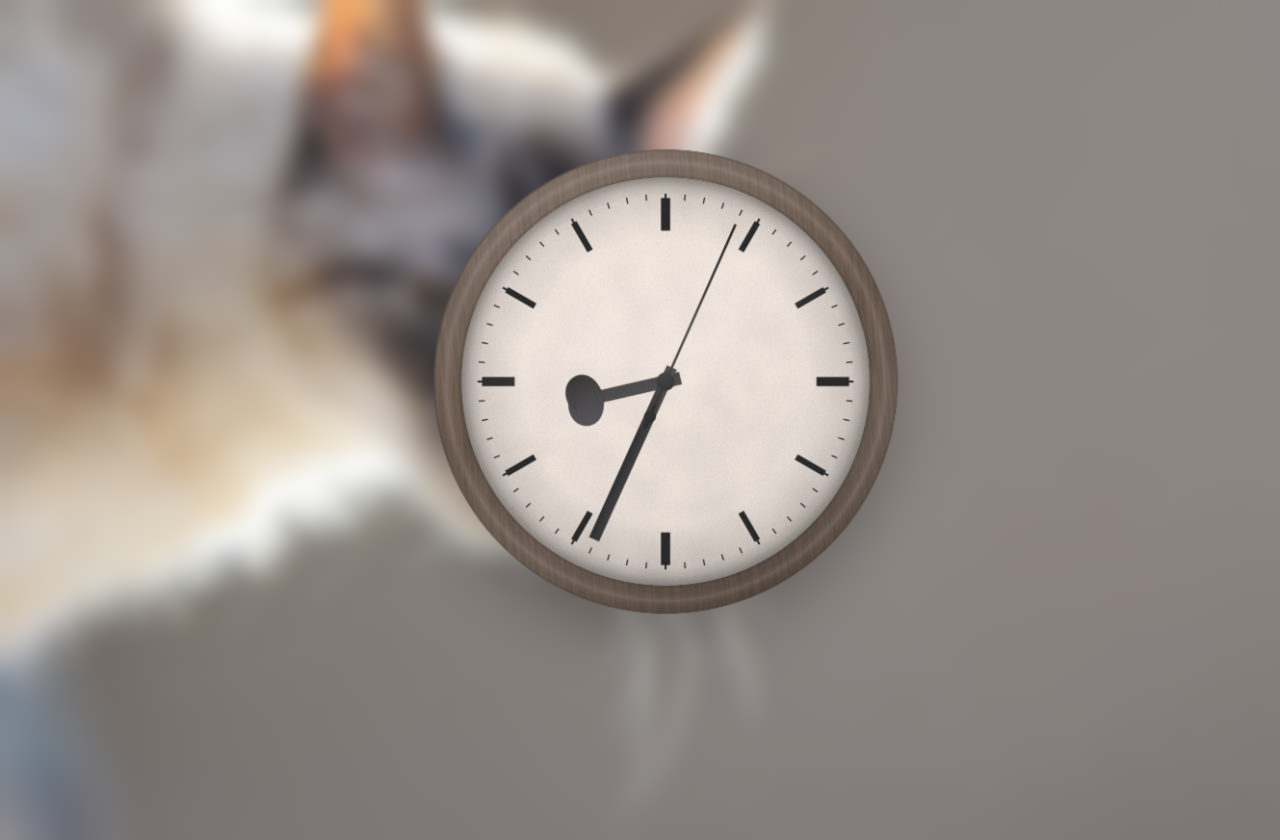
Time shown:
{"hour": 8, "minute": 34, "second": 4}
